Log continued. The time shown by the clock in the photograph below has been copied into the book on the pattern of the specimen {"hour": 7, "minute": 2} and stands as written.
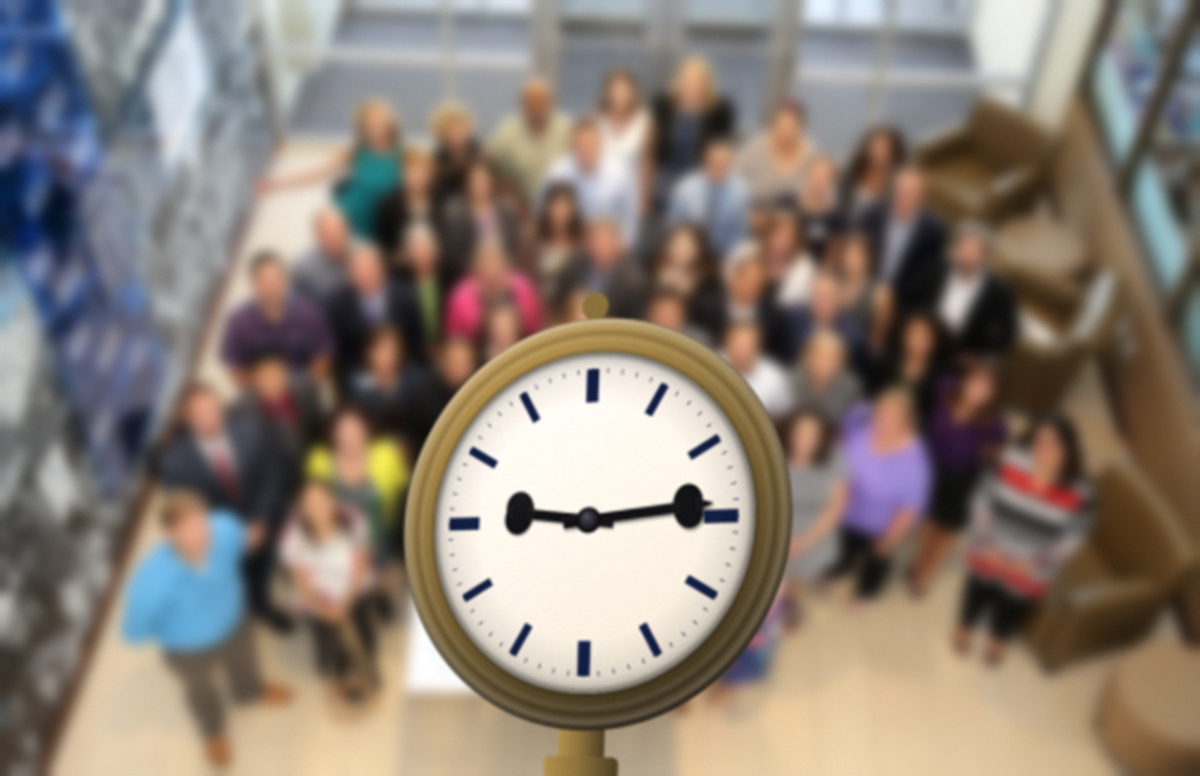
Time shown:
{"hour": 9, "minute": 14}
